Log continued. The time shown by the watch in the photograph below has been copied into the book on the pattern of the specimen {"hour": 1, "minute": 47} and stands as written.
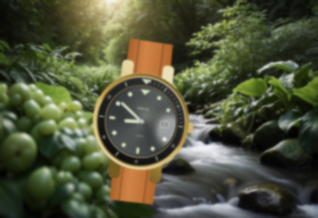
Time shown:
{"hour": 8, "minute": 51}
